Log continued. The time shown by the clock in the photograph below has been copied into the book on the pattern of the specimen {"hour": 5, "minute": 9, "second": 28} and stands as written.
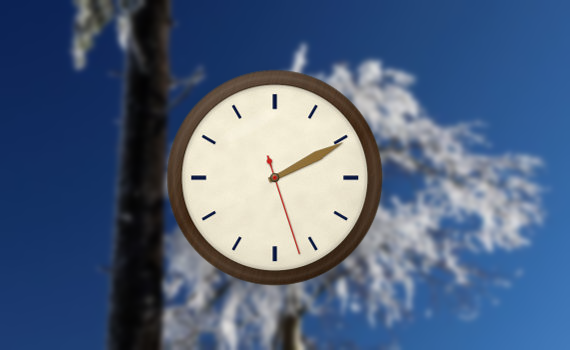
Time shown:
{"hour": 2, "minute": 10, "second": 27}
